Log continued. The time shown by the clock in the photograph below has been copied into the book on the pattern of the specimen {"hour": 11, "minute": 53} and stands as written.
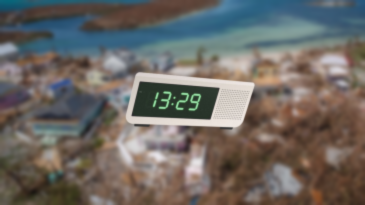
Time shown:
{"hour": 13, "minute": 29}
